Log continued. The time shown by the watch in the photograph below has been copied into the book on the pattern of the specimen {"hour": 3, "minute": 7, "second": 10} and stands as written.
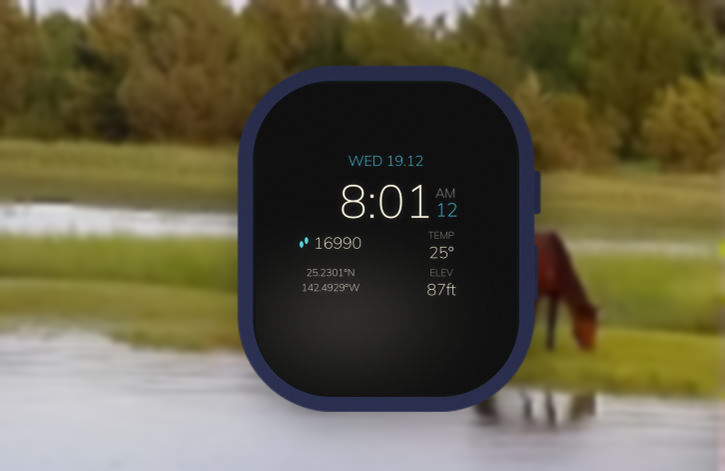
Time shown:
{"hour": 8, "minute": 1, "second": 12}
